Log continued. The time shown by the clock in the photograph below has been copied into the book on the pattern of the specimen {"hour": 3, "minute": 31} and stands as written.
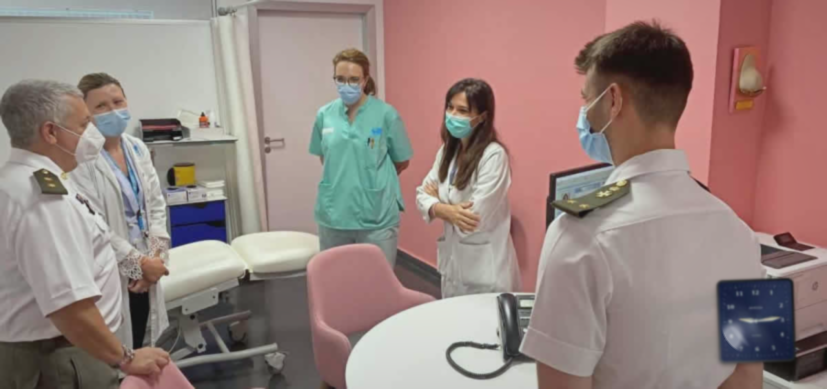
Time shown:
{"hour": 9, "minute": 14}
